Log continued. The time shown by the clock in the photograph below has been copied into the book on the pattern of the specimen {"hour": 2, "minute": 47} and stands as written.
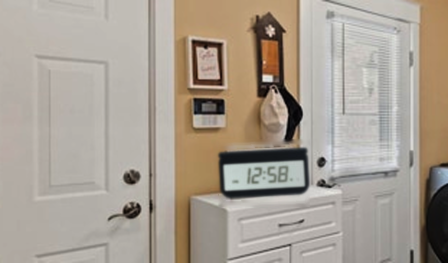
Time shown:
{"hour": 12, "minute": 58}
